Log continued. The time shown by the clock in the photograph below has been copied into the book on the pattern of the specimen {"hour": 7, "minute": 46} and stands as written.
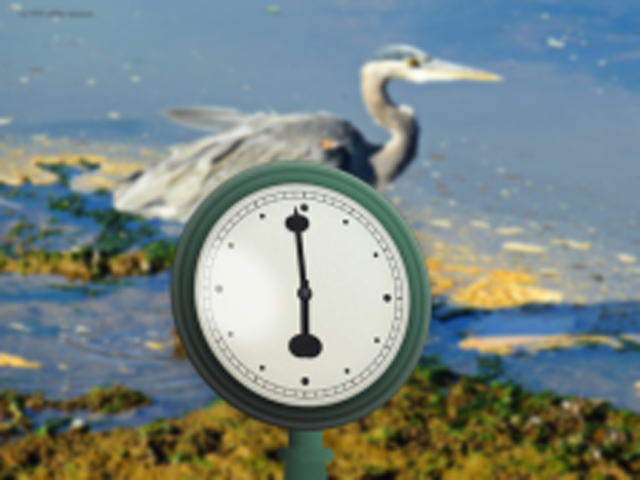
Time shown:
{"hour": 5, "minute": 59}
